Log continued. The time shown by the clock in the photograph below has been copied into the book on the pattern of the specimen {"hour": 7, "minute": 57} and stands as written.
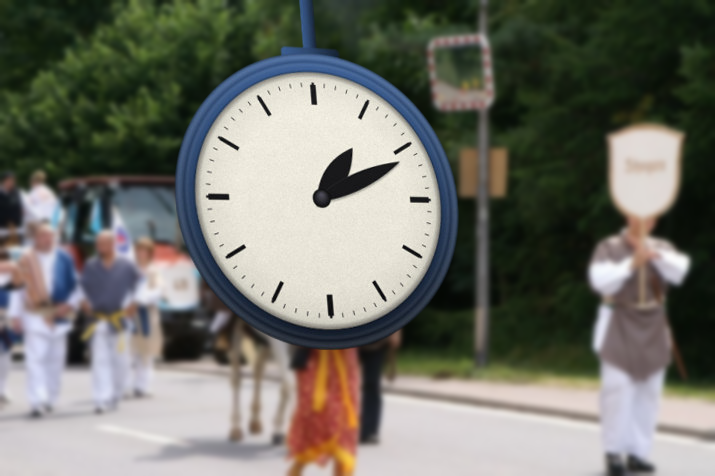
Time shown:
{"hour": 1, "minute": 11}
